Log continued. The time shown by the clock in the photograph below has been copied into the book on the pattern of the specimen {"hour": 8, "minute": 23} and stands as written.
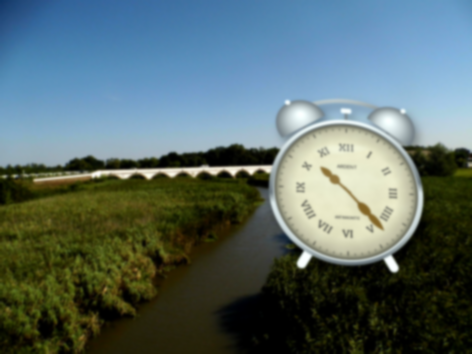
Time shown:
{"hour": 10, "minute": 23}
